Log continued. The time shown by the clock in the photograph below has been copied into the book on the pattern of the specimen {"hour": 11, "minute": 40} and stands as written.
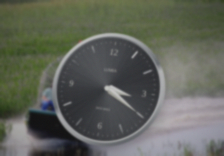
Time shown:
{"hour": 3, "minute": 20}
